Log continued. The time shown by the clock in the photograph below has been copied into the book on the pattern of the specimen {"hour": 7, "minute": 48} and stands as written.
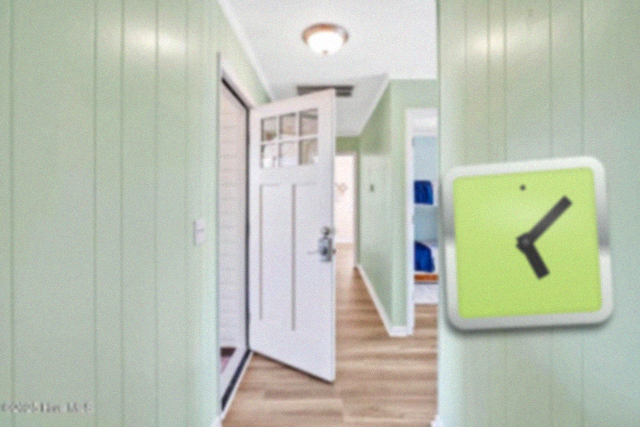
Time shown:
{"hour": 5, "minute": 8}
